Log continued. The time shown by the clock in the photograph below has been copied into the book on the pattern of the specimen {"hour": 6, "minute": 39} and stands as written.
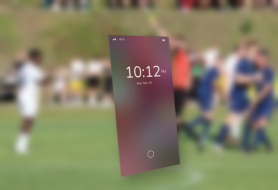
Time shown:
{"hour": 10, "minute": 12}
